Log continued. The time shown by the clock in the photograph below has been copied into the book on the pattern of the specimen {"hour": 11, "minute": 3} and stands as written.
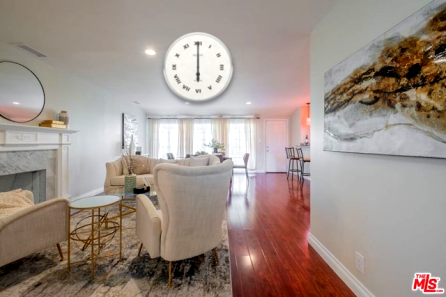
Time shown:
{"hour": 6, "minute": 0}
